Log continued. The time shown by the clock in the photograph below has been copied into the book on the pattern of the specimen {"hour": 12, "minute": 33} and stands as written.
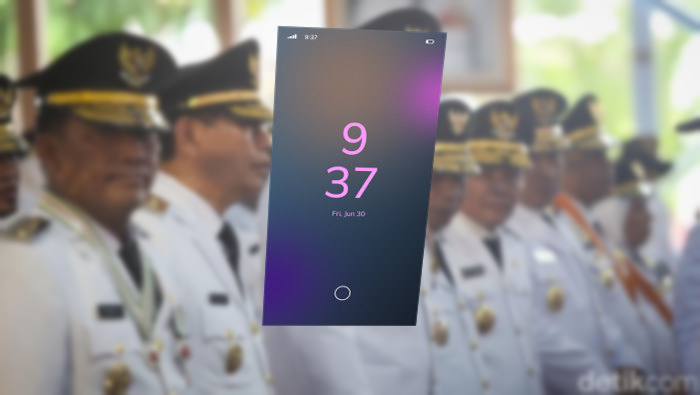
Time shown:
{"hour": 9, "minute": 37}
